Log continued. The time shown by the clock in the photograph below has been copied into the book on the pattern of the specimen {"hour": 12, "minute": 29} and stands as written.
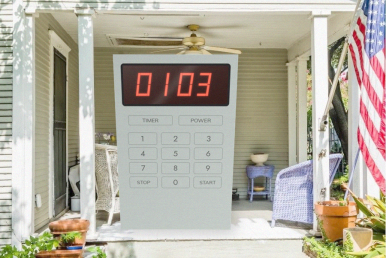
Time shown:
{"hour": 1, "minute": 3}
